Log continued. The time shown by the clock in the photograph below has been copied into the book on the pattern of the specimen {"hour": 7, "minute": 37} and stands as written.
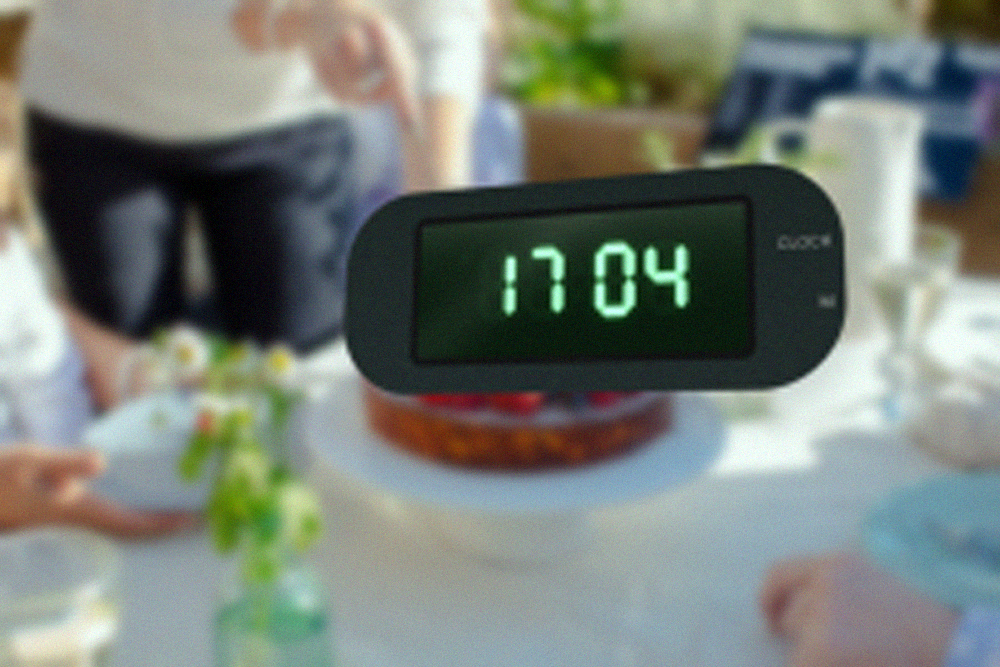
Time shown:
{"hour": 17, "minute": 4}
